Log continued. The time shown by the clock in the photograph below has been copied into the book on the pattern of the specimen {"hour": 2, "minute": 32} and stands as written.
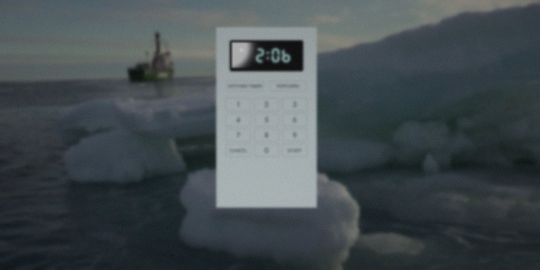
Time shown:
{"hour": 2, "minute": 6}
